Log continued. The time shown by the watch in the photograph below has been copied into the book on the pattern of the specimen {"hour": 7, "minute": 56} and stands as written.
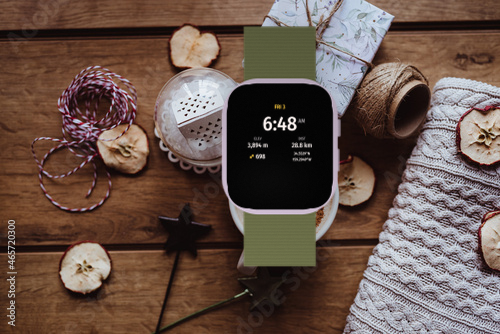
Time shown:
{"hour": 6, "minute": 48}
